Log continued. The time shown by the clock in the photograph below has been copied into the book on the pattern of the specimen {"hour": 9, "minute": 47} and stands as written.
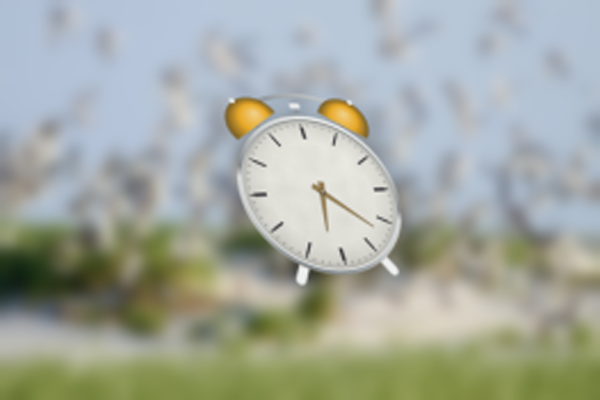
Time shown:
{"hour": 6, "minute": 22}
